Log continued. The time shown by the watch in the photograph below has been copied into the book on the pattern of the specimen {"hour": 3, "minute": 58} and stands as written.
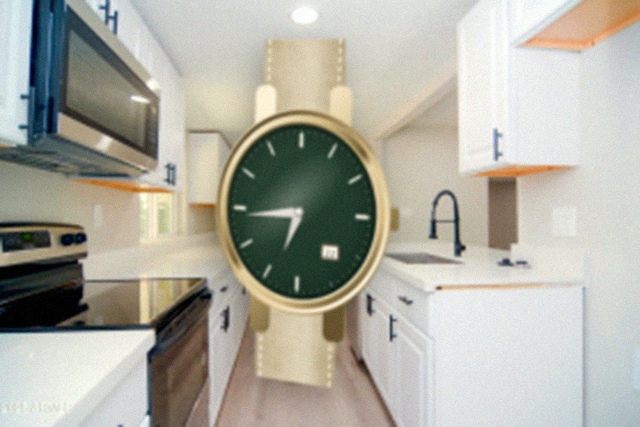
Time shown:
{"hour": 6, "minute": 44}
